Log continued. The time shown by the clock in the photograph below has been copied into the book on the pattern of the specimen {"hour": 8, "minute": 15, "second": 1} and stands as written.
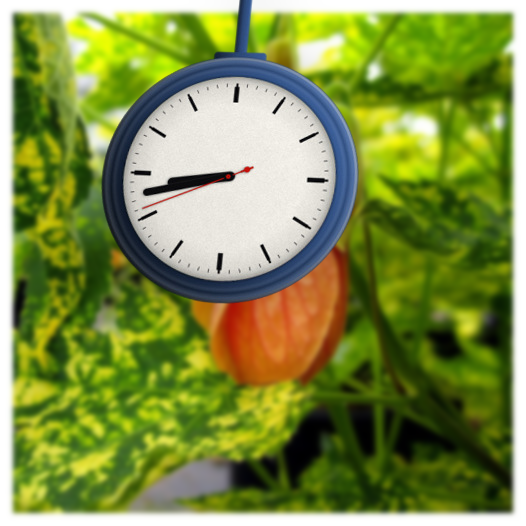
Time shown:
{"hour": 8, "minute": 42, "second": 41}
